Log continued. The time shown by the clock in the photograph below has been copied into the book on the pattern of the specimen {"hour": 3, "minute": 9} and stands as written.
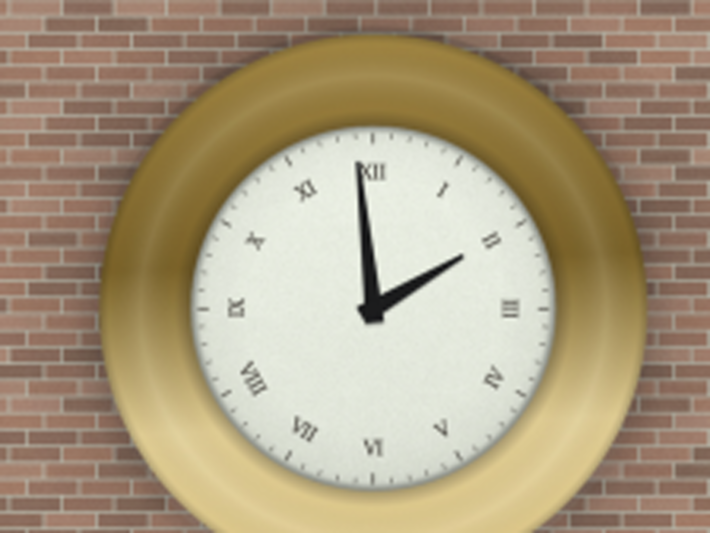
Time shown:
{"hour": 1, "minute": 59}
